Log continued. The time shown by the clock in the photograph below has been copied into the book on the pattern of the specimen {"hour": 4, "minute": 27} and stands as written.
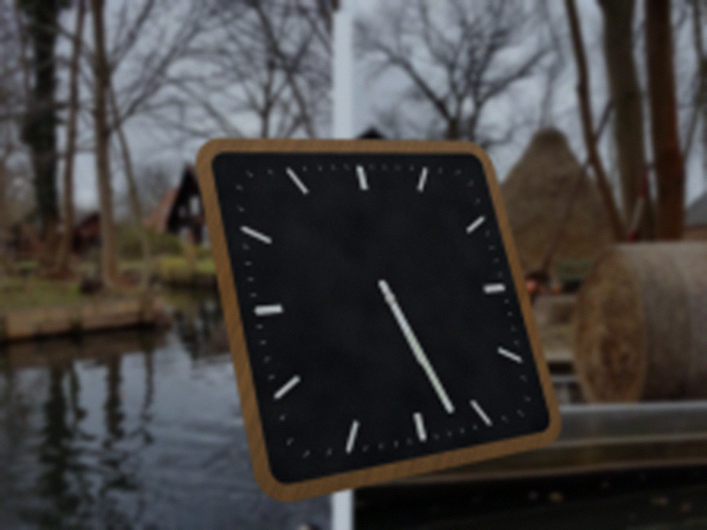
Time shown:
{"hour": 5, "minute": 27}
